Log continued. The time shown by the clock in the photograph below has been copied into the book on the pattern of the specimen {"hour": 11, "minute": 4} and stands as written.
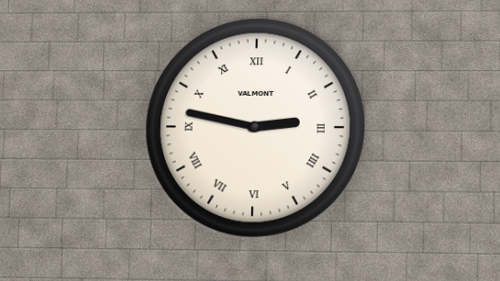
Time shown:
{"hour": 2, "minute": 47}
